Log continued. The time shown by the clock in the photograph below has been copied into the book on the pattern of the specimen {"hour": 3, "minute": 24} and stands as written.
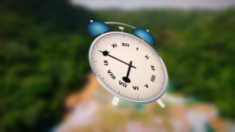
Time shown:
{"hour": 6, "minute": 49}
